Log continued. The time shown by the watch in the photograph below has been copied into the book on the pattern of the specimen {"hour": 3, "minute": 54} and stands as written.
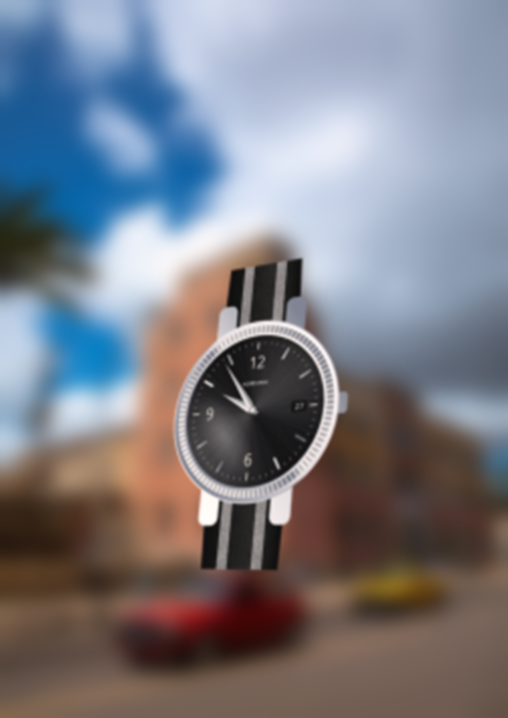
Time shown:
{"hour": 9, "minute": 54}
